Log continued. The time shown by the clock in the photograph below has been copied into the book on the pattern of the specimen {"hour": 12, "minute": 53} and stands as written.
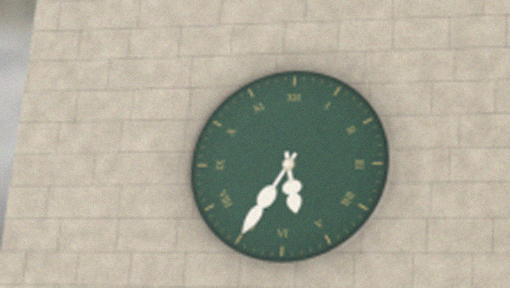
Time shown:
{"hour": 5, "minute": 35}
